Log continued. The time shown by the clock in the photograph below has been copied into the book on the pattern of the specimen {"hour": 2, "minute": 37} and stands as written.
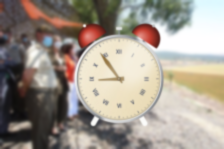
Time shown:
{"hour": 8, "minute": 54}
